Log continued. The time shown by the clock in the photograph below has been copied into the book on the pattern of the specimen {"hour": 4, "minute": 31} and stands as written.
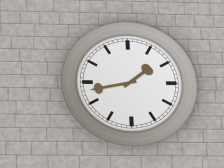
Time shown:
{"hour": 1, "minute": 43}
